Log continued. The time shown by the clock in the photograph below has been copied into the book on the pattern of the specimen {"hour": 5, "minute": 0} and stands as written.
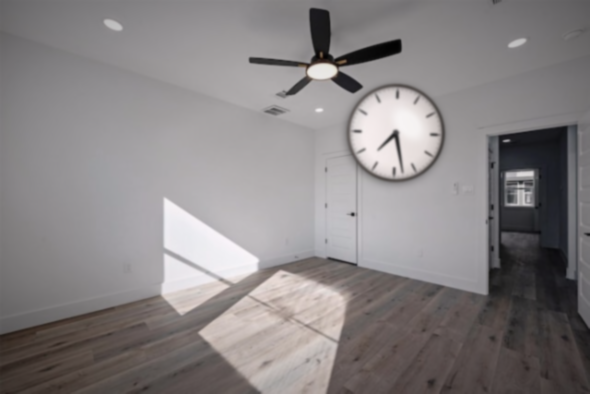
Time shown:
{"hour": 7, "minute": 28}
